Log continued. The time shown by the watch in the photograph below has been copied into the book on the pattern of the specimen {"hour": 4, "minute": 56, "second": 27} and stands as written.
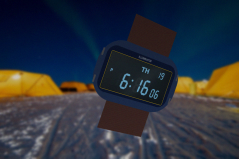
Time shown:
{"hour": 6, "minute": 16, "second": 6}
